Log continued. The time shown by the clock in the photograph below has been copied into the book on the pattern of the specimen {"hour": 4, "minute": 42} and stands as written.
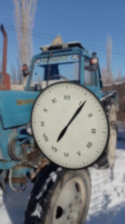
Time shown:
{"hour": 7, "minute": 6}
